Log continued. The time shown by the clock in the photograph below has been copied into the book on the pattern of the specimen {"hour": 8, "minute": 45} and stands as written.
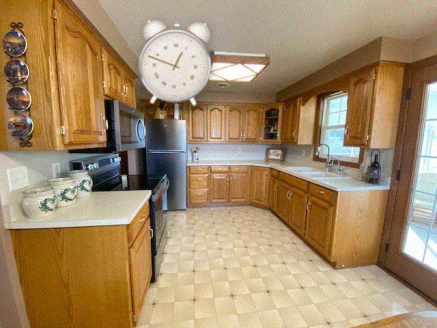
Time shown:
{"hour": 12, "minute": 48}
